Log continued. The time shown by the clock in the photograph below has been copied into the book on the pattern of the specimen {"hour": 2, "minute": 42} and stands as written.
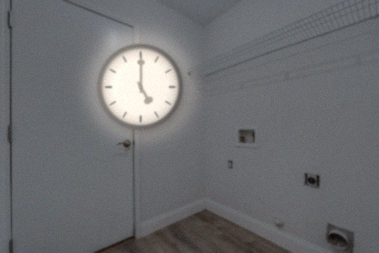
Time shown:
{"hour": 5, "minute": 0}
